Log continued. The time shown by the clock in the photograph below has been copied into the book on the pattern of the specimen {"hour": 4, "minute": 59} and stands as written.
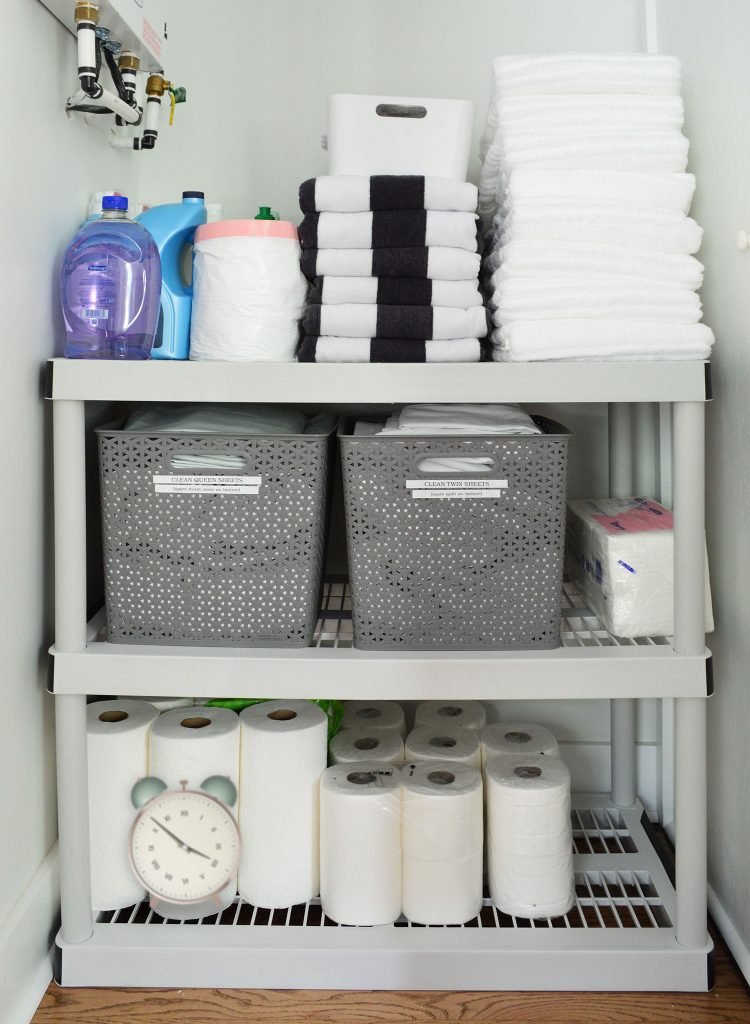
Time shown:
{"hour": 3, "minute": 52}
